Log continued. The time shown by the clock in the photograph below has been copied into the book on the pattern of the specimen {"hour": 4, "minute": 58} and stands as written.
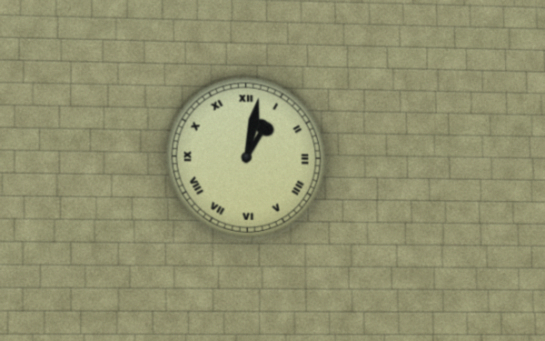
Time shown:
{"hour": 1, "minute": 2}
